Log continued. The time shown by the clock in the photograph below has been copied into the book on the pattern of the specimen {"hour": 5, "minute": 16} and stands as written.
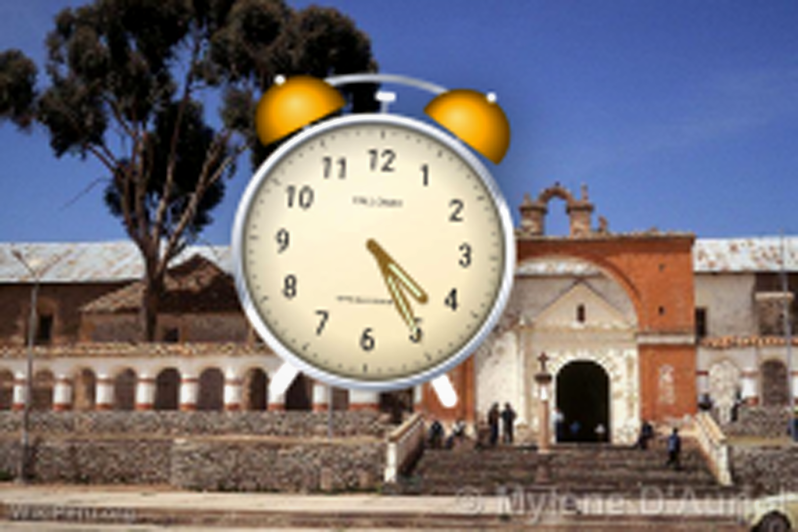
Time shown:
{"hour": 4, "minute": 25}
